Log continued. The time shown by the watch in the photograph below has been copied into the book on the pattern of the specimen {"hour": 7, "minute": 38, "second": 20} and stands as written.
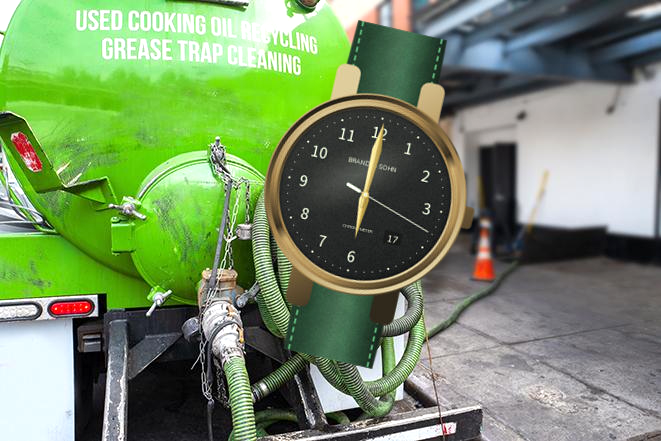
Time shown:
{"hour": 6, "minute": 0, "second": 18}
